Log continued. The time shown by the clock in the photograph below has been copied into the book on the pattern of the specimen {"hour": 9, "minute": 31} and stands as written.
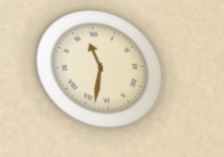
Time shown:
{"hour": 11, "minute": 33}
